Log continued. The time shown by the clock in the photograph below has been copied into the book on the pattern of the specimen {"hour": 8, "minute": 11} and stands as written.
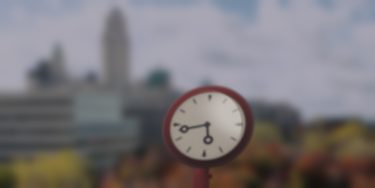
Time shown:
{"hour": 5, "minute": 43}
